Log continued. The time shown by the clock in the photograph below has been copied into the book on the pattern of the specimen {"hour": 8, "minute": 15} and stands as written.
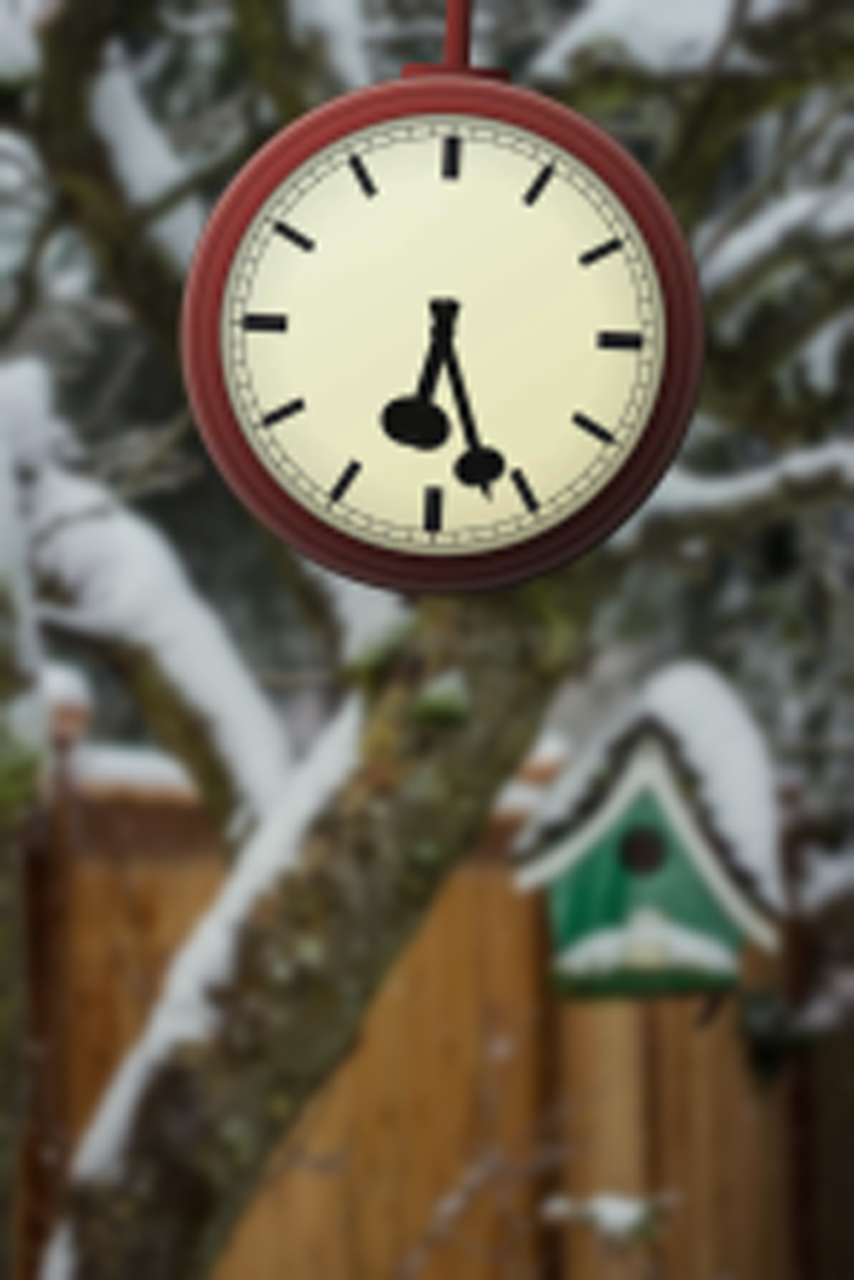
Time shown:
{"hour": 6, "minute": 27}
